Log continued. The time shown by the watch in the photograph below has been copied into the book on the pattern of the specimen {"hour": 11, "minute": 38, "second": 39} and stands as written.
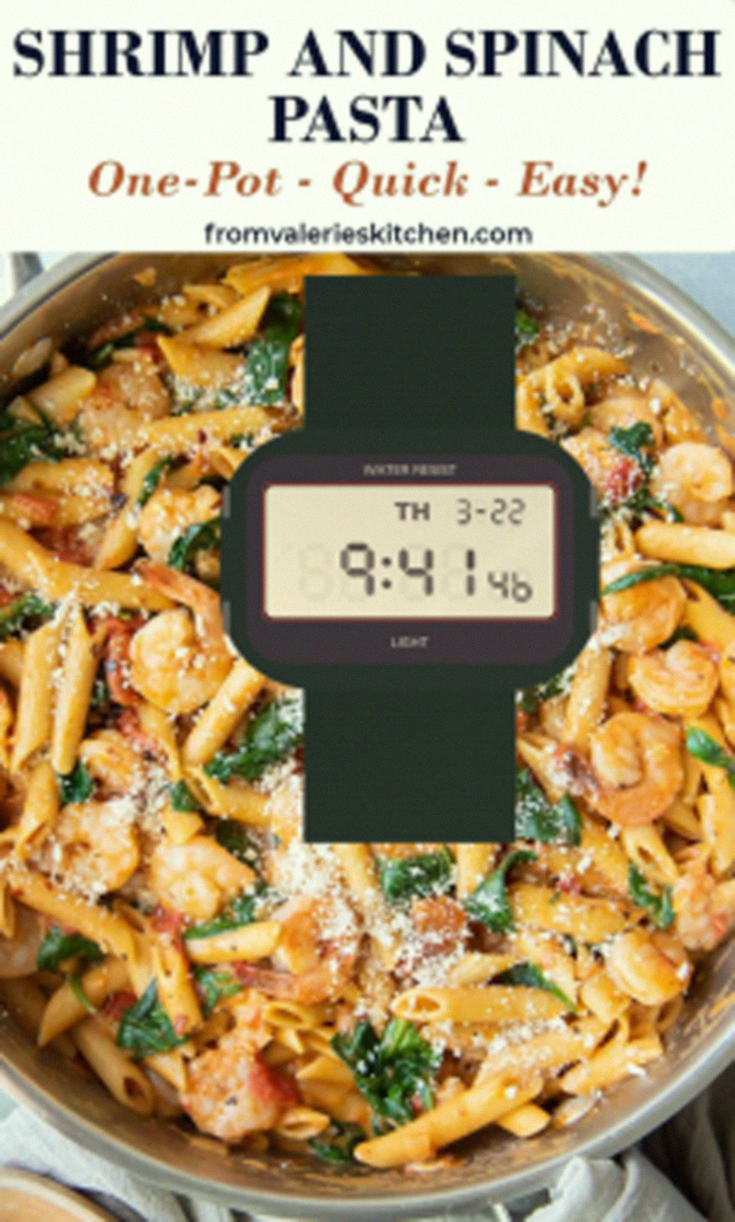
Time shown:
{"hour": 9, "minute": 41, "second": 46}
